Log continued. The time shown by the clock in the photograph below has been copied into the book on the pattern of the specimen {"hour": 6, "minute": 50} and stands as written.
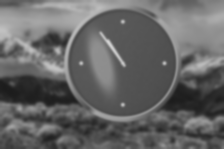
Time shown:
{"hour": 10, "minute": 54}
